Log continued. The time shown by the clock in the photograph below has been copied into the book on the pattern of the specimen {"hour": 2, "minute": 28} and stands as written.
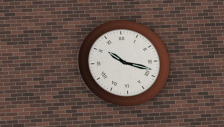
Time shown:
{"hour": 10, "minute": 18}
